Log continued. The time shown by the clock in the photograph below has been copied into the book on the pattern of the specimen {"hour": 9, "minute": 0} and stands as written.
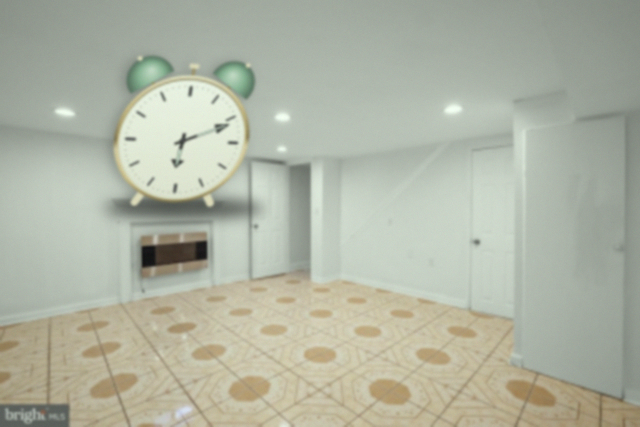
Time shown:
{"hour": 6, "minute": 11}
